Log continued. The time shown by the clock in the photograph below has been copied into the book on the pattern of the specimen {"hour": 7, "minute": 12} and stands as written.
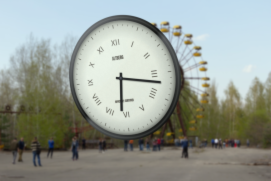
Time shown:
{"hour": 6, "minute": 17}
